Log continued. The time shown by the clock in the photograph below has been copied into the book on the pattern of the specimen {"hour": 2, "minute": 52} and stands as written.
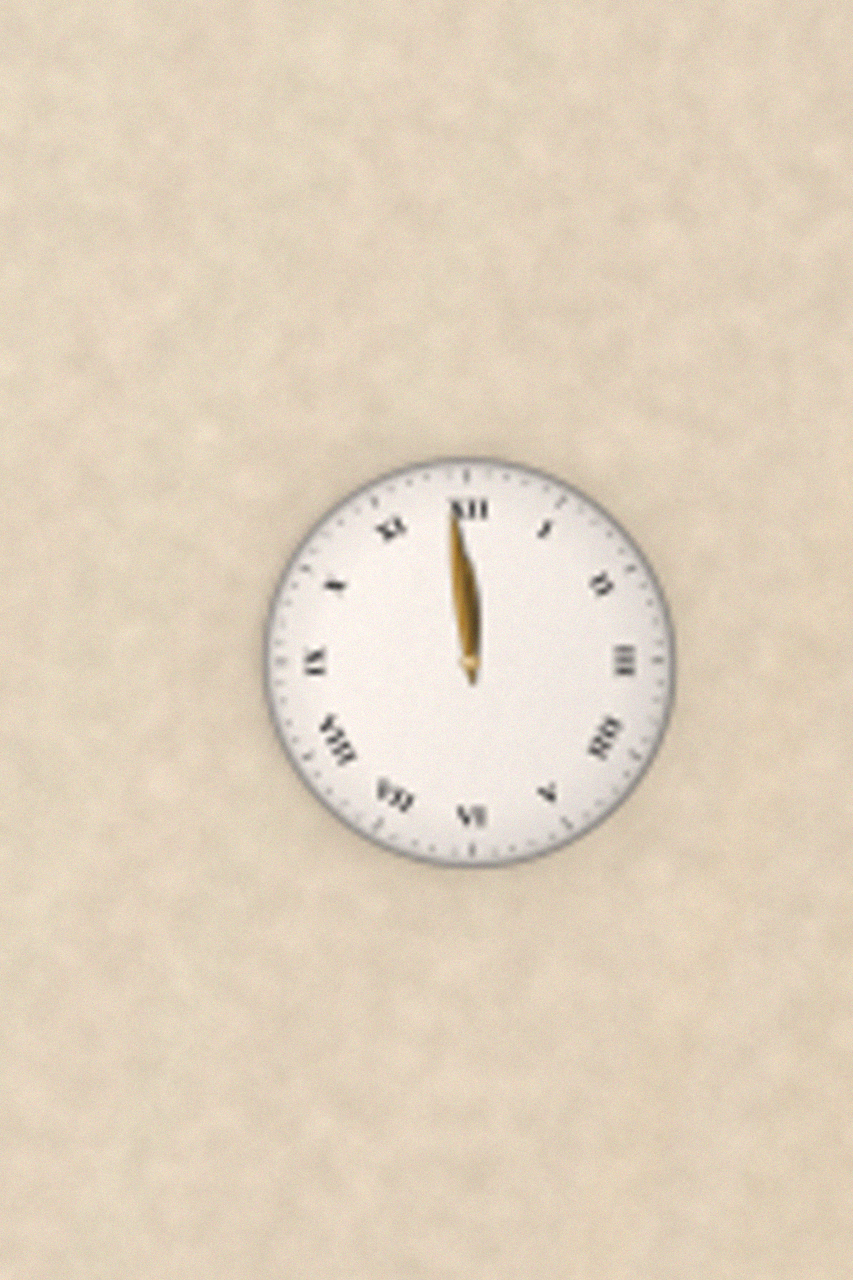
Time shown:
{"hour": 11, "minute": 59}
